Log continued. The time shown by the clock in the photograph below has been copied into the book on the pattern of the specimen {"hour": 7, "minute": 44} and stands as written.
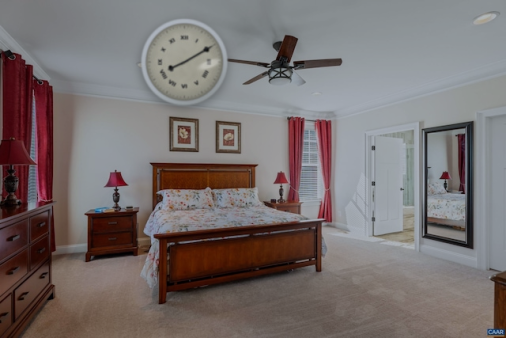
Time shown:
{"hour": 8, "minute": 10}
